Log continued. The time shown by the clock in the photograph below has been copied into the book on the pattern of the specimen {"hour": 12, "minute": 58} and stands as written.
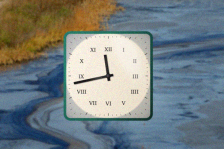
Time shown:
{"hour": 11, "minute": 43}
